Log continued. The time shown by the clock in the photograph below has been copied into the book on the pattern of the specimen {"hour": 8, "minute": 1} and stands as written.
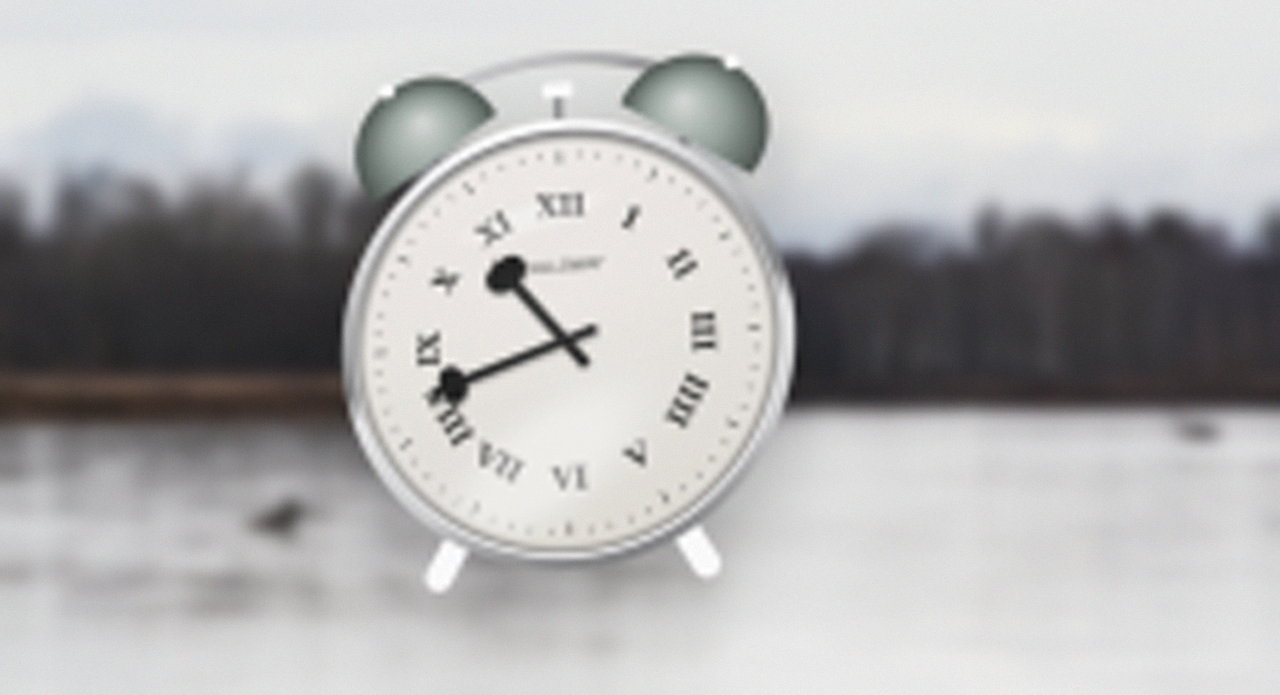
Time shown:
{"hour": 10, "minute": 42}
